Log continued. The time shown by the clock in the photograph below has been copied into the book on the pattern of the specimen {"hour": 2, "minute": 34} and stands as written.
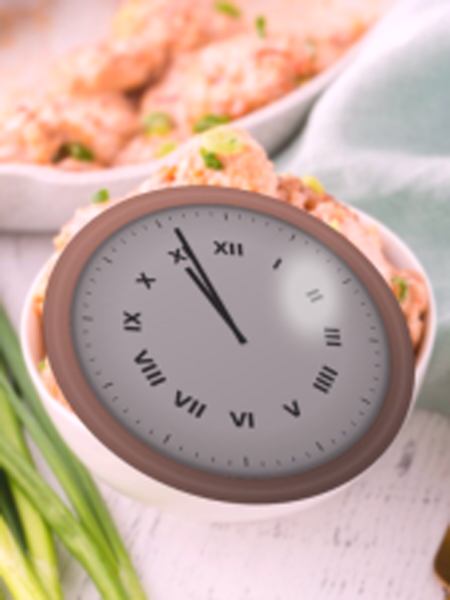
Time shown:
{"hour": 10, "minute": 56}
